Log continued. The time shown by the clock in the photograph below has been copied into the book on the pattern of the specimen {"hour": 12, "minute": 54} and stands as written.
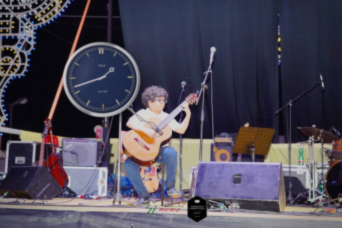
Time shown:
{"hour": 1, "minute": 42}
